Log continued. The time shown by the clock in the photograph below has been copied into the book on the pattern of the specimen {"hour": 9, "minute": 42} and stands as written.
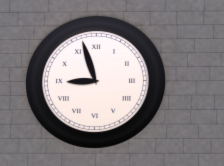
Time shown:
{"hour": 8, "minute": 57}
